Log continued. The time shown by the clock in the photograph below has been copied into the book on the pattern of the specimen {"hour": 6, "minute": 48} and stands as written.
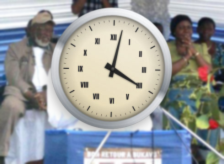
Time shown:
{"hour": 4, "minute": 2}
